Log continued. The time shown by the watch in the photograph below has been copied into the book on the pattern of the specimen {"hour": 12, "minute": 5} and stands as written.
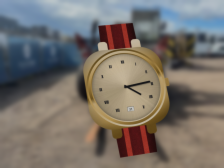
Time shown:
{"hour": 4, "minute": 14}
